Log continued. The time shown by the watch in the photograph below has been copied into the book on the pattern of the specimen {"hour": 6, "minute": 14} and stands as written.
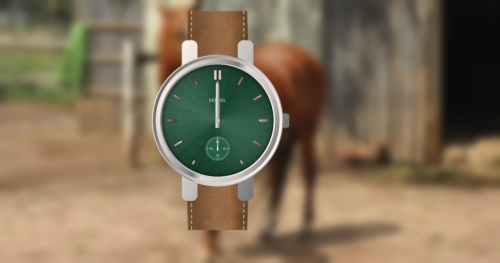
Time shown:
{"hour": 12, "minute": 0}
